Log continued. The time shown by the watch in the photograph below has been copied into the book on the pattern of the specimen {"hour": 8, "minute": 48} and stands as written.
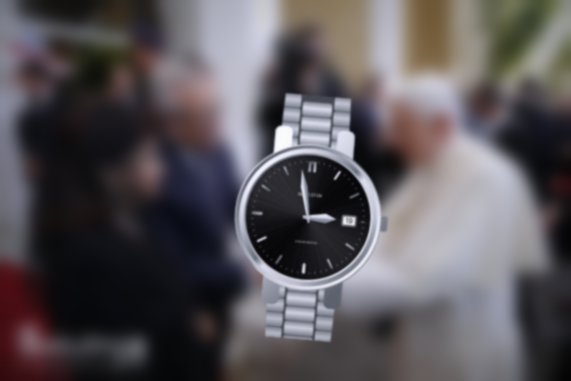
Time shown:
{"hour": 2, "minute": 58}
